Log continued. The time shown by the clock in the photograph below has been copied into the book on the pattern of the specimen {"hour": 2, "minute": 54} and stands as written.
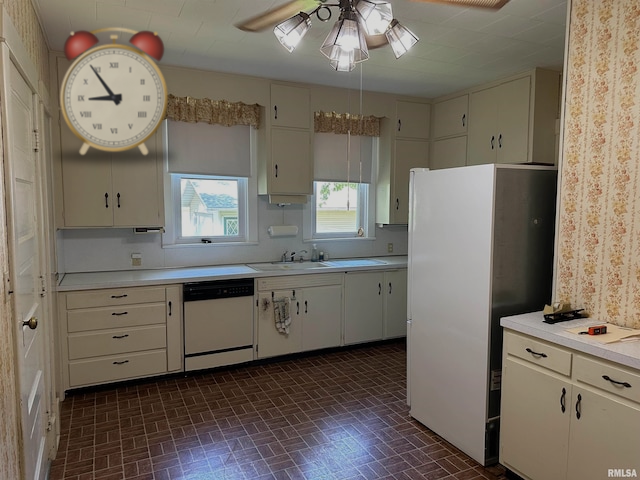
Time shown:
{"hour": 8, "minute": 54}
